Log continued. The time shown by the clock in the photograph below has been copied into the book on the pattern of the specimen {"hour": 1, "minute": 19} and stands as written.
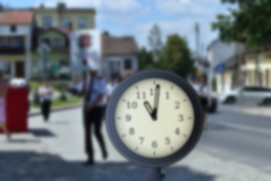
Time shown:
{"hour": 11, "minute": 1}
